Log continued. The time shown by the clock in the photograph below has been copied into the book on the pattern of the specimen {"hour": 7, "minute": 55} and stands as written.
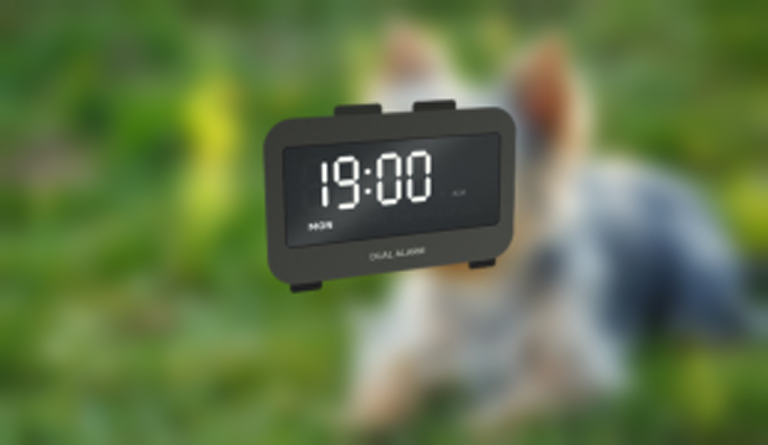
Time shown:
{"hour": 19, "minute": 0}
